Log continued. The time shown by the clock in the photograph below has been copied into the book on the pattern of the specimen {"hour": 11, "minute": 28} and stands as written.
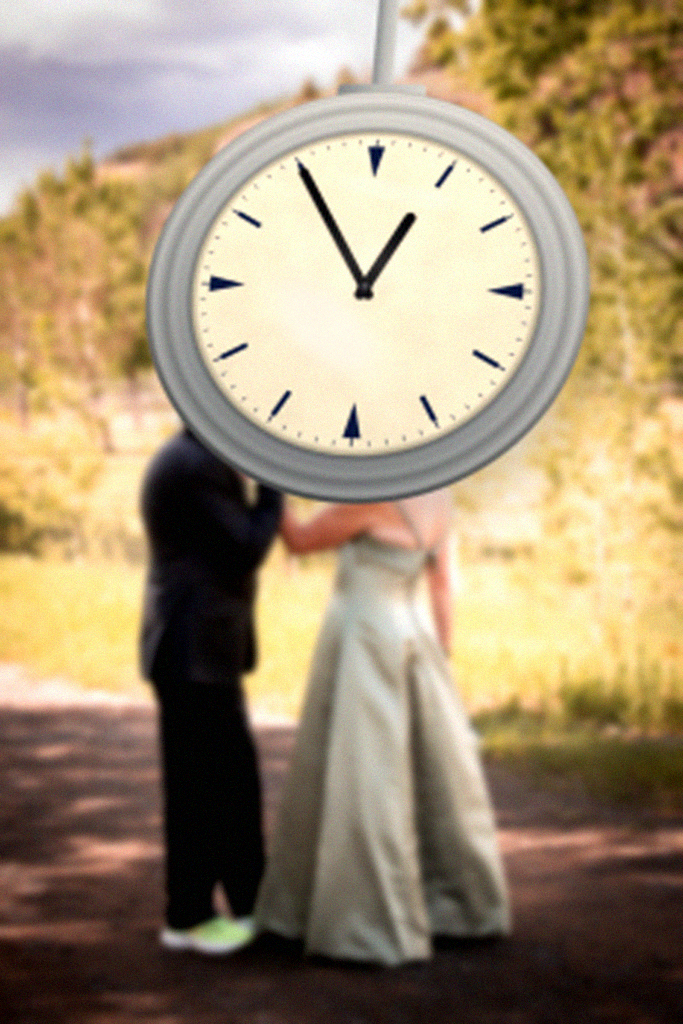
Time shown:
{"hour": 12, "minute": 55}
